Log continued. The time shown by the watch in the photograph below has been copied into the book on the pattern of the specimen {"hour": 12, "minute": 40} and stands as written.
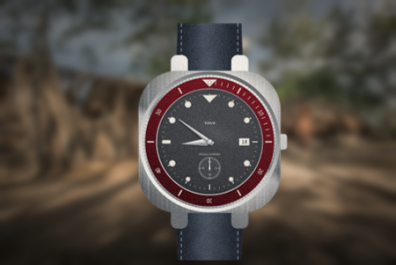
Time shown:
{"hour": 8, "minute": 51}
